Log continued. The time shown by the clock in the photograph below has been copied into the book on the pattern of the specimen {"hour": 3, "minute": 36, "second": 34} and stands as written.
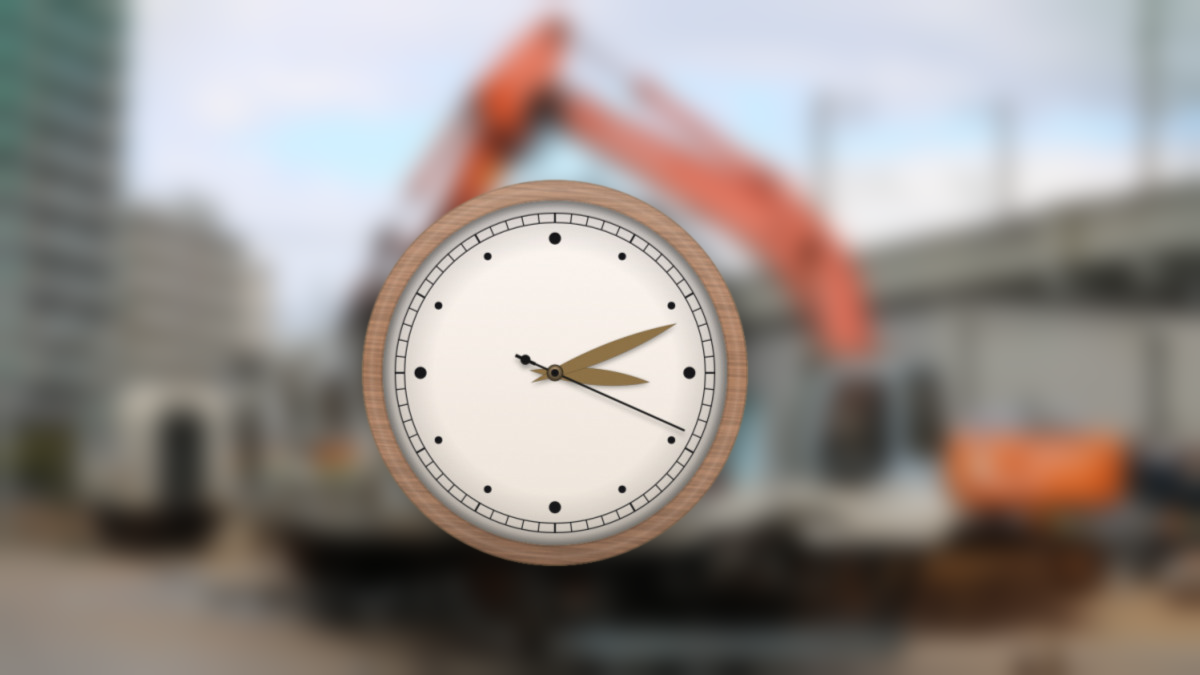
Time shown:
{"hour": 3, "minute": 11, "second": 19}
